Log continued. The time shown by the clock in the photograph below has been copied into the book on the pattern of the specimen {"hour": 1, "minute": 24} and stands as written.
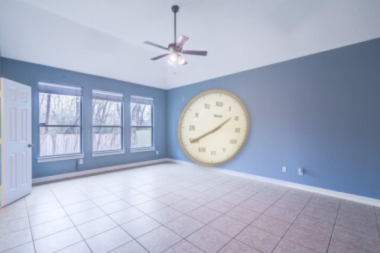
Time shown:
{"hour": 1, "minute": 40}
